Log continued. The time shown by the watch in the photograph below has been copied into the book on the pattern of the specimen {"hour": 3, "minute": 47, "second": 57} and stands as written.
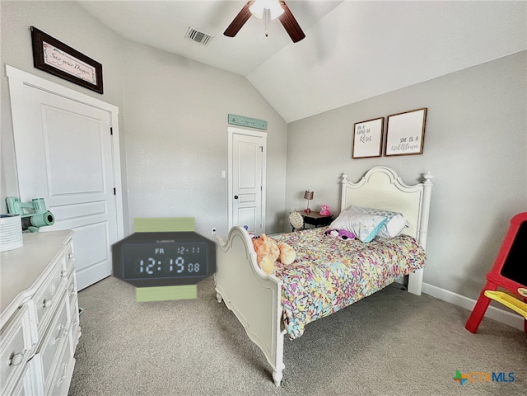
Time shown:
{"hour": 12, "minute": 19, "second": 8}
